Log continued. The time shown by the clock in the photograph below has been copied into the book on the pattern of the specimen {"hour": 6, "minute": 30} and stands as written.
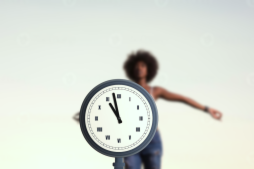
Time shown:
{"hour": 10, "minute": 58}
